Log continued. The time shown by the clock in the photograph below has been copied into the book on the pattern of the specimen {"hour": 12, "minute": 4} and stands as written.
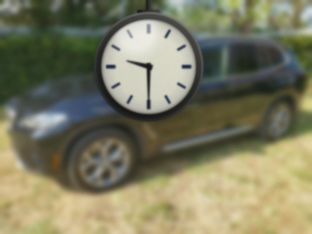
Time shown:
{"hour": 9, "minute": 30}
